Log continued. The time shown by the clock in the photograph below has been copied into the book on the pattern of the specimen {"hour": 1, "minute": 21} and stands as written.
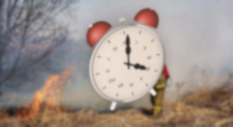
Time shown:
{"hour": 4, "minute": 1}
